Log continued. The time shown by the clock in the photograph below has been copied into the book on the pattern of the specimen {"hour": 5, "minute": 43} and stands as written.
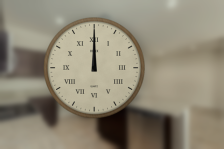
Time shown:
{"hour": 12, "minute": 0}
